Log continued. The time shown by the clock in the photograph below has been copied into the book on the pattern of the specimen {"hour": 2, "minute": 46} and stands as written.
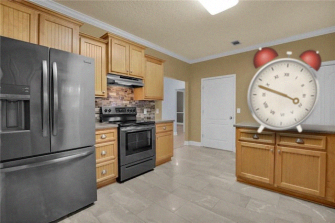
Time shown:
{"hour": 3, "minute": 48}
